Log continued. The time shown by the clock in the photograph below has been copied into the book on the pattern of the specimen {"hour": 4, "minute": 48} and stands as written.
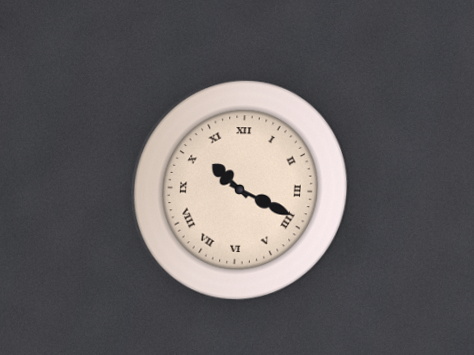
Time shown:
{"hour": 10, "minute": 19}
